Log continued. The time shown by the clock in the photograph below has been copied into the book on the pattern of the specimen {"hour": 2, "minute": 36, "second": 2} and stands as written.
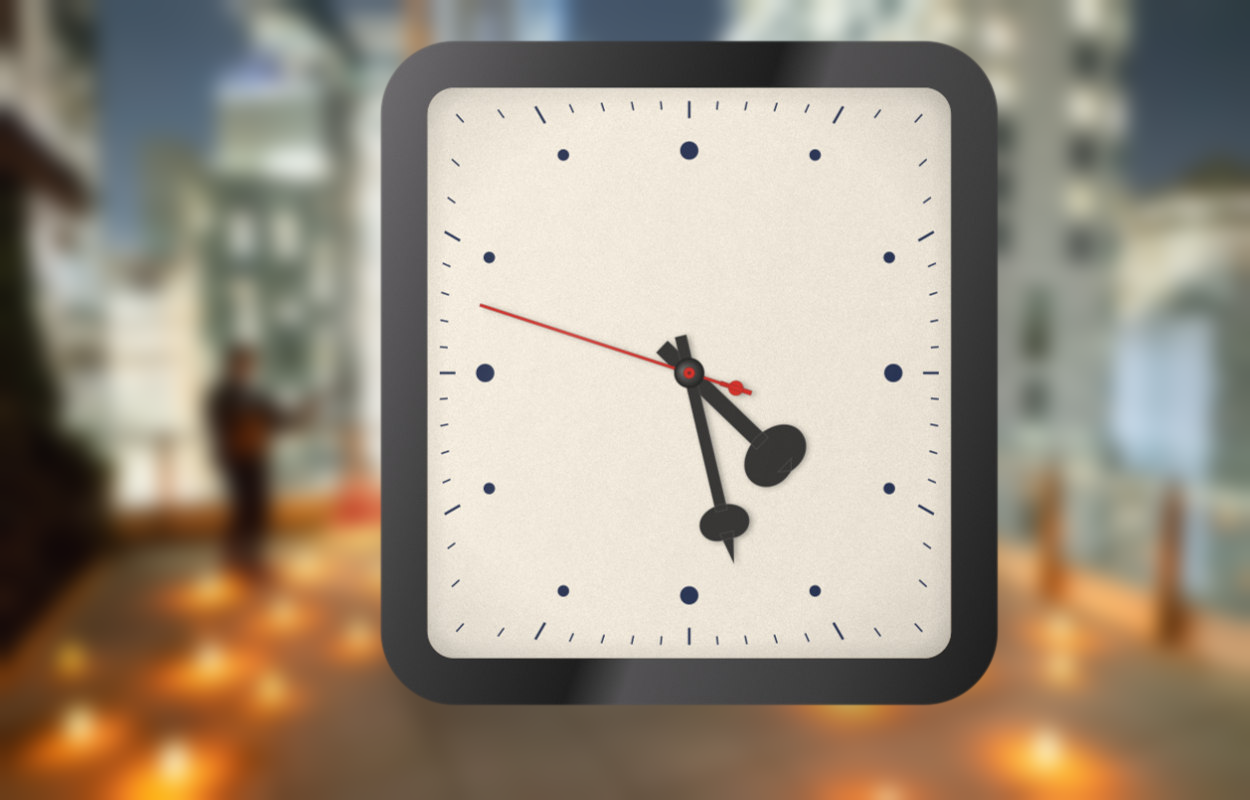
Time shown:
{"hour": 4, "minute": 27, "second": 48}
